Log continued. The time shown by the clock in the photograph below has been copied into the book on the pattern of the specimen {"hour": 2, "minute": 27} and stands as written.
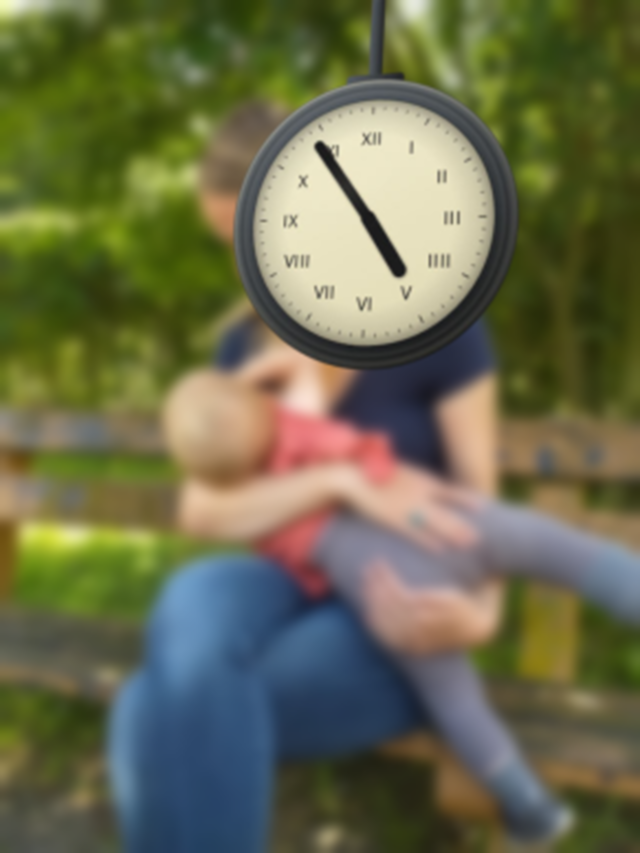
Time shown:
{"hour": 4, "minute": 54}
